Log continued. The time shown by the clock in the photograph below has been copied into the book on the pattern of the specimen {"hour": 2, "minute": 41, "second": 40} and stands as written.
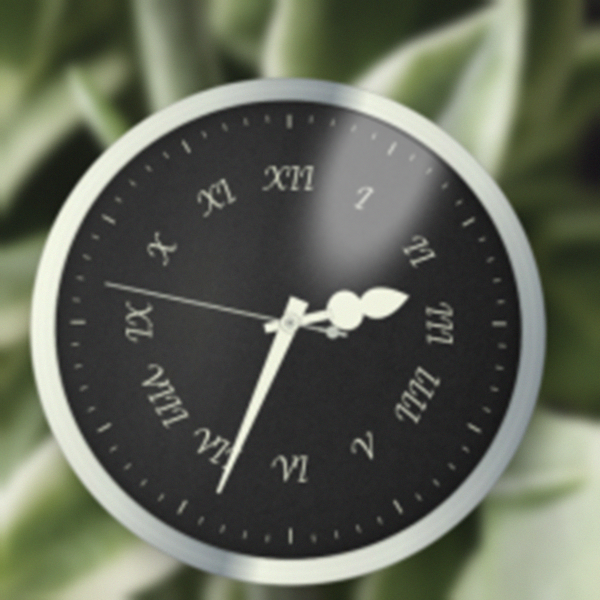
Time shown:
{"hour": 2, "minute": 33, "second": 47}
